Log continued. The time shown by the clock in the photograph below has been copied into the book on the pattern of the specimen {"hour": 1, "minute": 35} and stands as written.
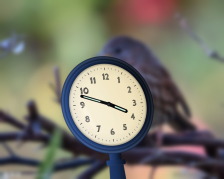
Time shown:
{"hour": 3, "minute": 48}
